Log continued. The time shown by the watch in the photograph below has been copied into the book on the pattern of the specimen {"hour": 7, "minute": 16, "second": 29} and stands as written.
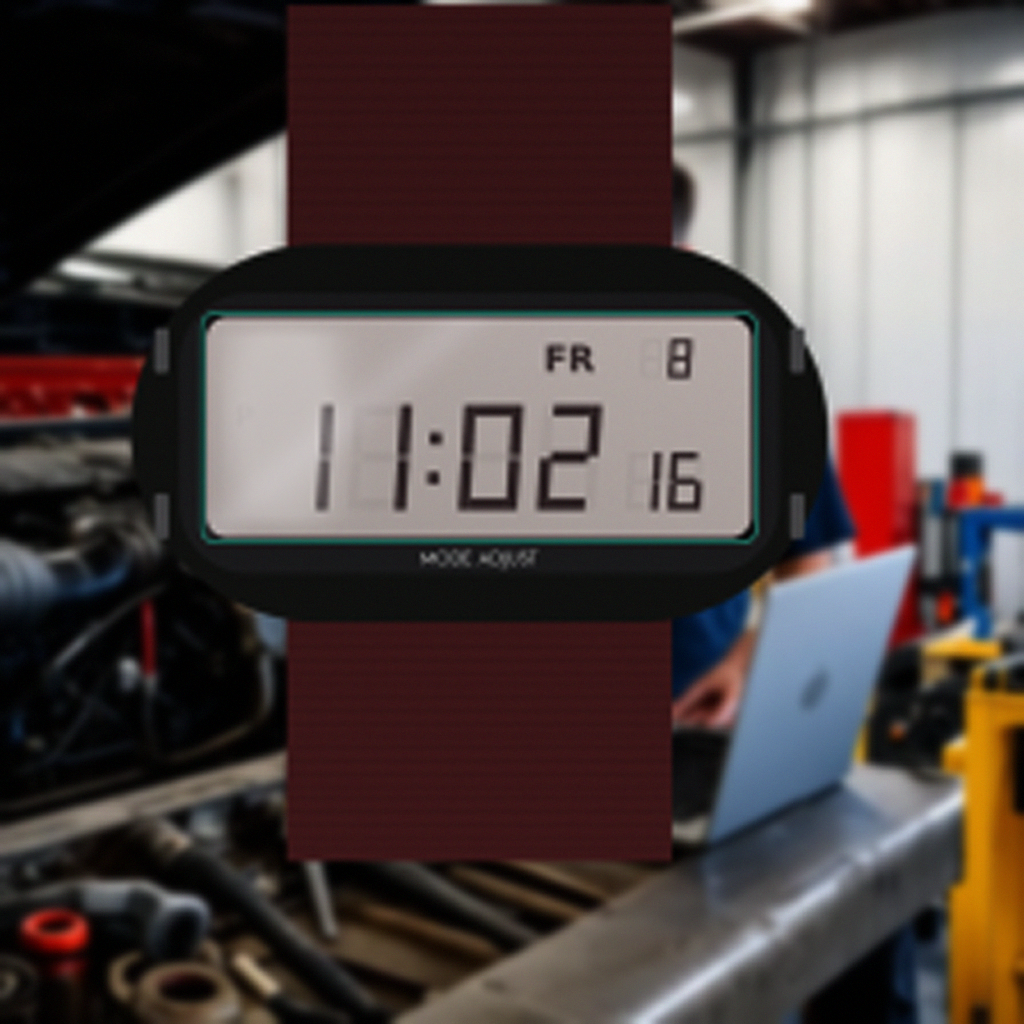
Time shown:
{"hour": 11, "minute": 2, "second": 16}
